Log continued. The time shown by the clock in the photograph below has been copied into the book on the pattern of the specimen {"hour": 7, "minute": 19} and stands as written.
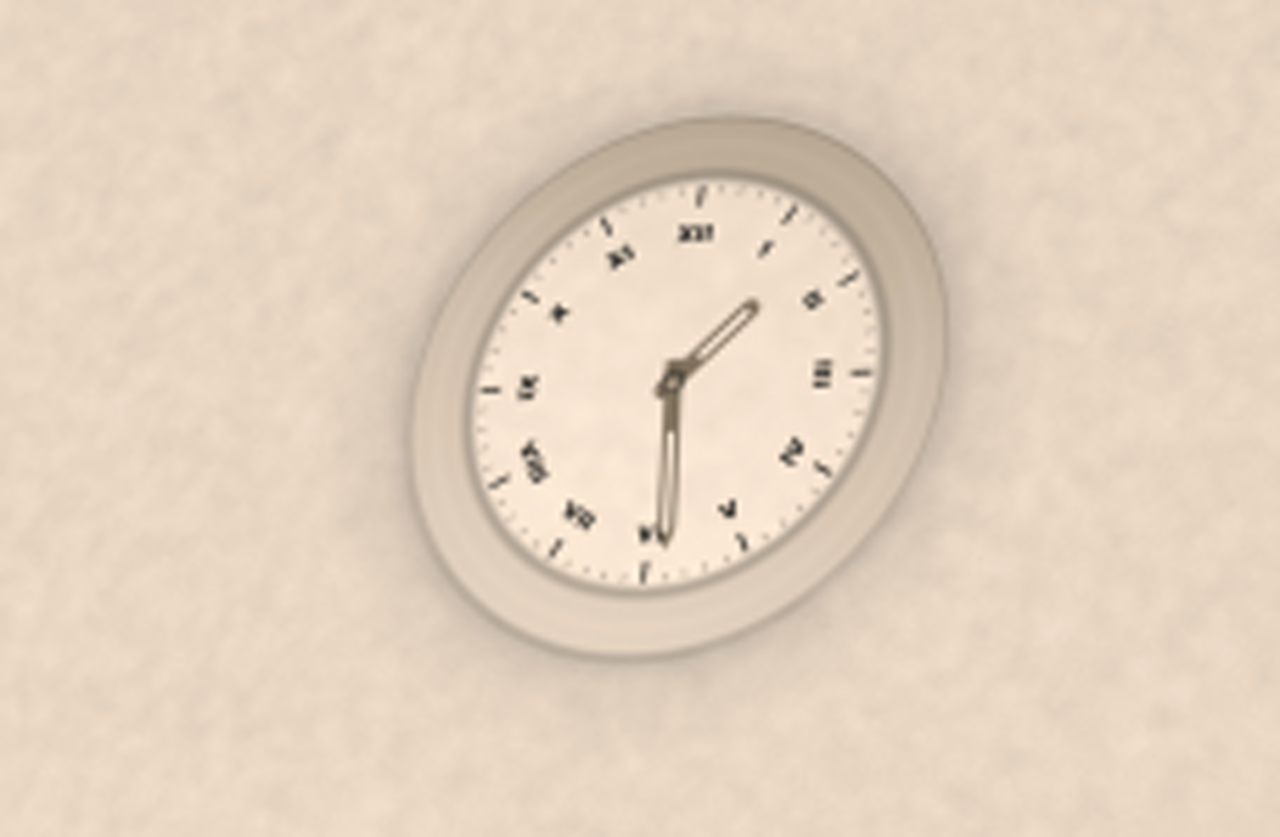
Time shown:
{"hour": 1, "minute": 29}
